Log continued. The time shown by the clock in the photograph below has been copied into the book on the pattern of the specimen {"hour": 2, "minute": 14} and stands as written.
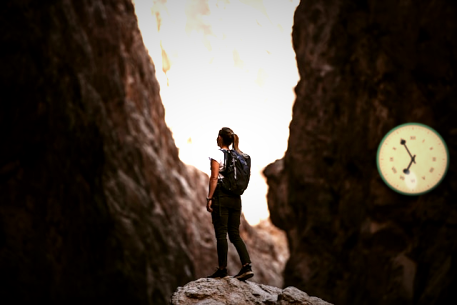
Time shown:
{"hour": 6, "minute": 55}
